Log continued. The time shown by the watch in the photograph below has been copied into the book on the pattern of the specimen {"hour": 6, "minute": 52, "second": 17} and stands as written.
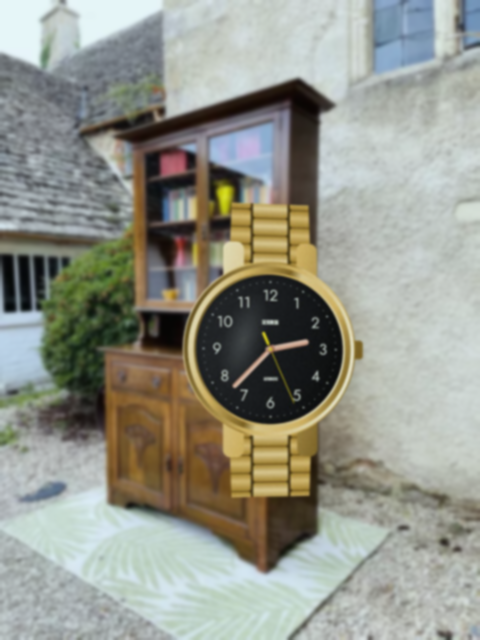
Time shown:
{"hour": 2, "minute": 37, "second": 26}
